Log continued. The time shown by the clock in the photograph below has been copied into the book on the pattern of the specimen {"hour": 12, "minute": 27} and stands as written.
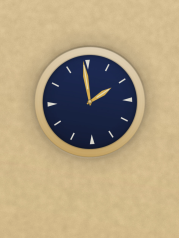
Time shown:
{"hour": 1, "minute": 59}
